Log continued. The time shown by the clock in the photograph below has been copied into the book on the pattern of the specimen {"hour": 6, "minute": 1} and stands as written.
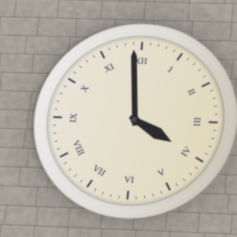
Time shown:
{"hour": 3, "minute": 59}
